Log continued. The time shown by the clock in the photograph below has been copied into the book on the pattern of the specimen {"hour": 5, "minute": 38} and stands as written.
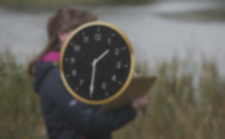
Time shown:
{"hour": 1, "minute": 30}
